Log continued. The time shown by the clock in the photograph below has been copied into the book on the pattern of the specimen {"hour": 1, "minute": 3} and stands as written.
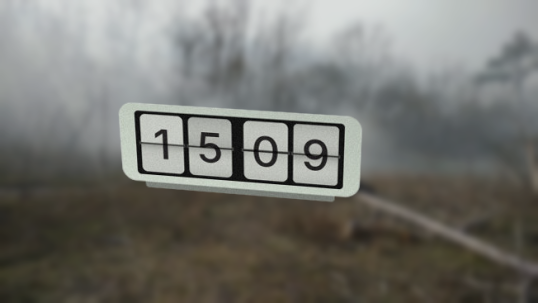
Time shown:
{"hour": 15, "minute": 9}
